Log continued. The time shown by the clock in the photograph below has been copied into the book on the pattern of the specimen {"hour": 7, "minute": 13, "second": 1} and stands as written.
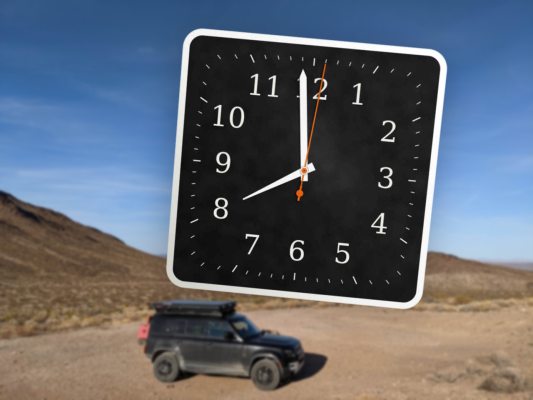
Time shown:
{"hour": 7, "minute": 59, "second": 1}
